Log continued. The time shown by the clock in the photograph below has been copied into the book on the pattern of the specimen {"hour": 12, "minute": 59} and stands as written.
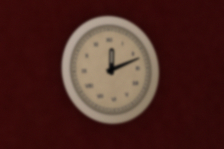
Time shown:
{"hour": 12, "minute": 12}
